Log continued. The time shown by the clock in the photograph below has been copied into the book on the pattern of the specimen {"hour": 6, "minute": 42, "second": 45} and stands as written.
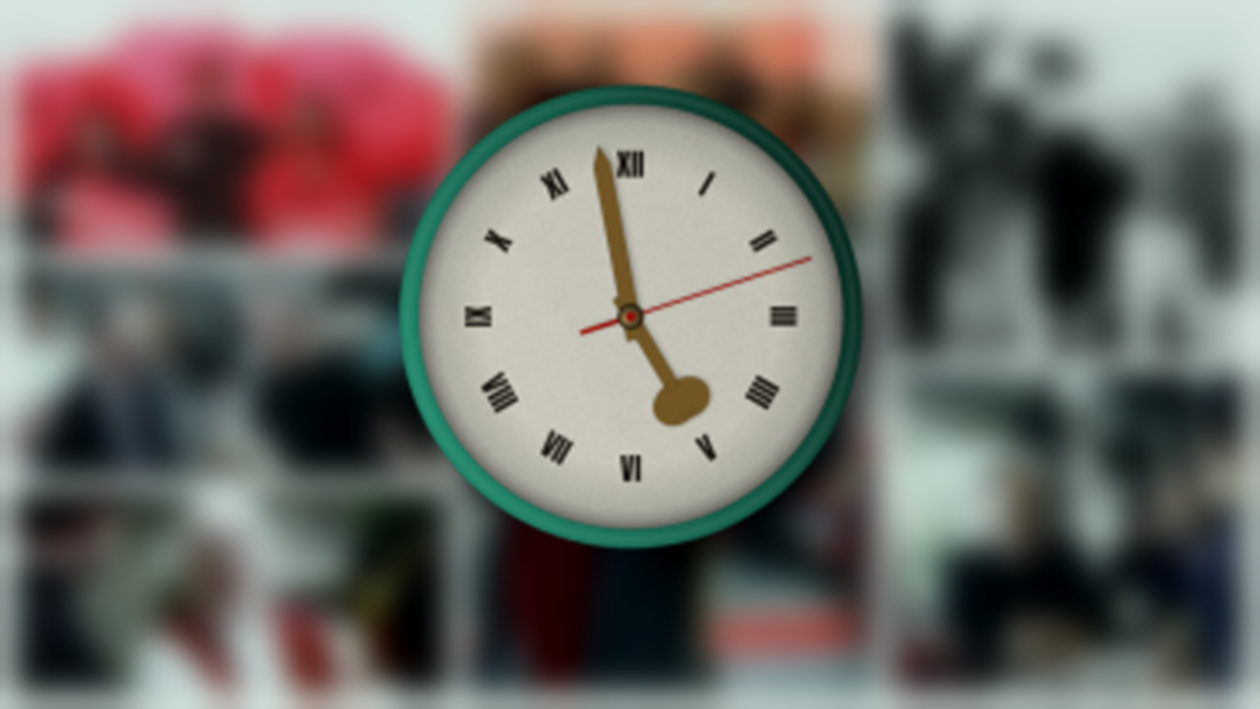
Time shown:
{"hour": 4, "minute": 58, "second": 12}
